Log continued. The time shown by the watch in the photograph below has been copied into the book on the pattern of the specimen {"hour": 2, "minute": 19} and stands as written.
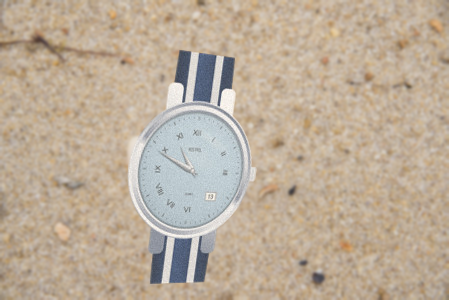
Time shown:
{"hour": 10, "minute": 49}
